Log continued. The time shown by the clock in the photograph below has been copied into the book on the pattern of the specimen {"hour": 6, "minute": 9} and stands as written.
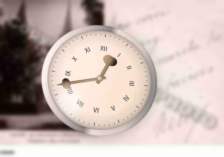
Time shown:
{"hour": 12, "minute": 42}
